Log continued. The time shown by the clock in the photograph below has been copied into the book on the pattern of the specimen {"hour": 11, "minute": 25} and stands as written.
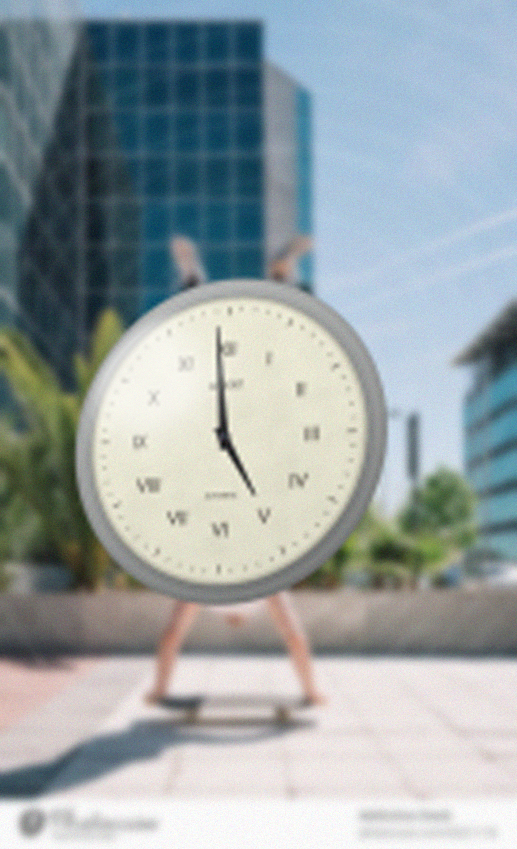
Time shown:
{"hour": 4, "minute": 59}
